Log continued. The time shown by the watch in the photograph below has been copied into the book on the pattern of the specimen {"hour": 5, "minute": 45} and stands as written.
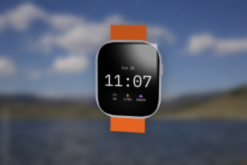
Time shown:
{"hour": 11, "minute": 7}
